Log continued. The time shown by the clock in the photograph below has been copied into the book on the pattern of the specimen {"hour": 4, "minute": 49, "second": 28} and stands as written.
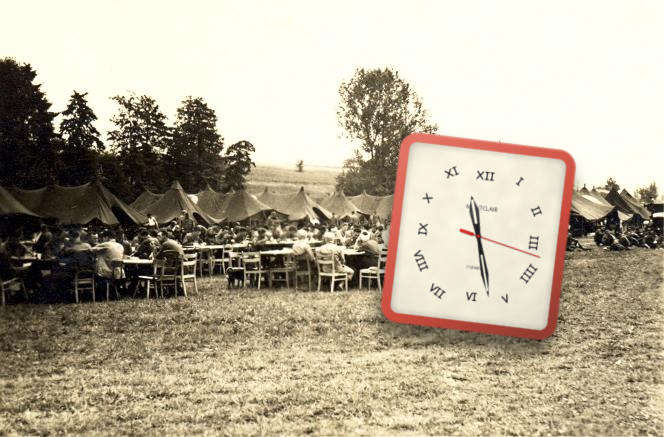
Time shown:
{"hour": 11, "minute": 27, "second": 17}
